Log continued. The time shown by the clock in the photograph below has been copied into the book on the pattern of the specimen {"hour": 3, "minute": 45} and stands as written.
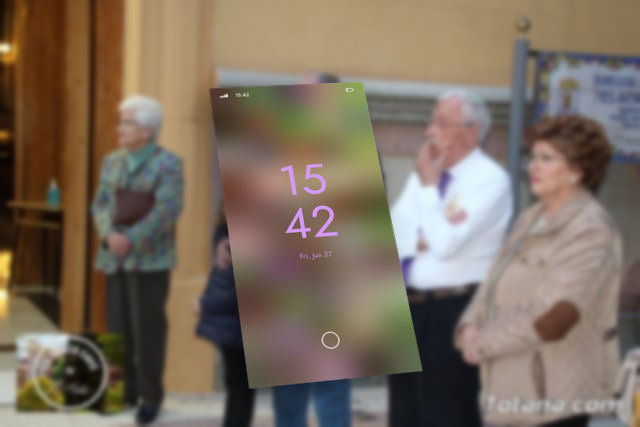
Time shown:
{"hour": 15, "minute": 42}
